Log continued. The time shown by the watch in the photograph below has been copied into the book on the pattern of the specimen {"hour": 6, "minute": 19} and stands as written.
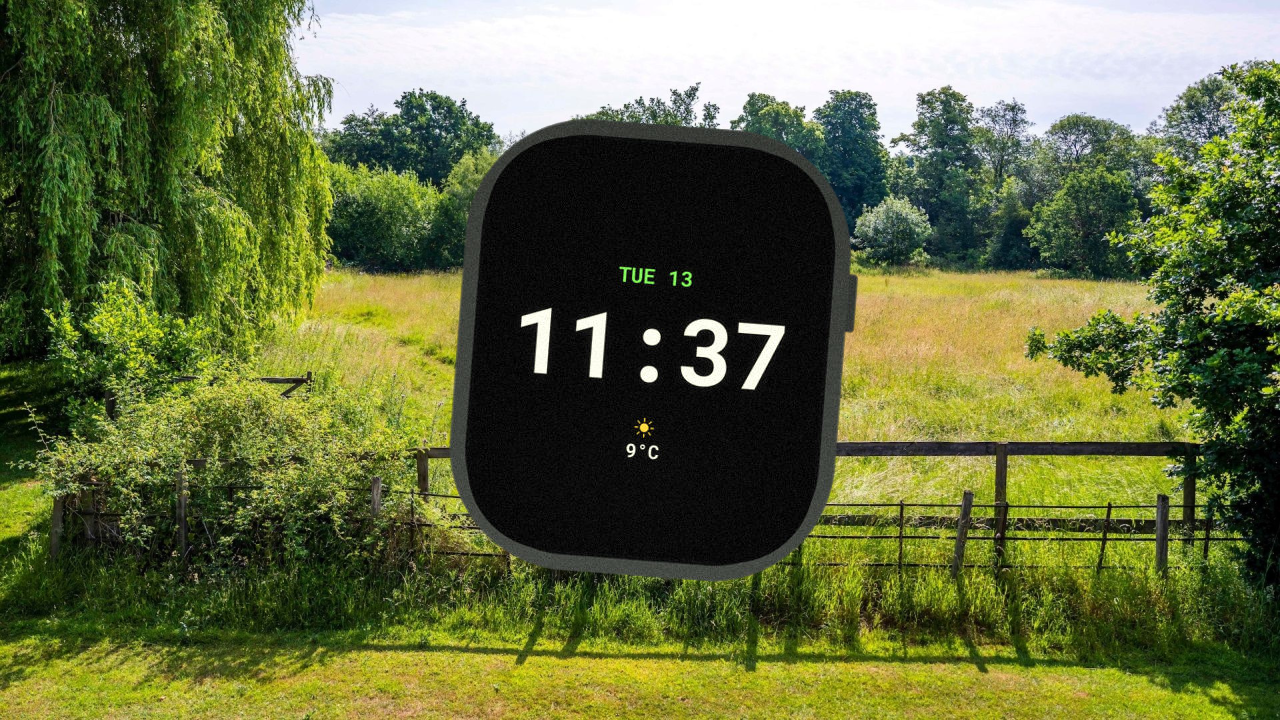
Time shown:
{"hour": 11, "minute": 37}
